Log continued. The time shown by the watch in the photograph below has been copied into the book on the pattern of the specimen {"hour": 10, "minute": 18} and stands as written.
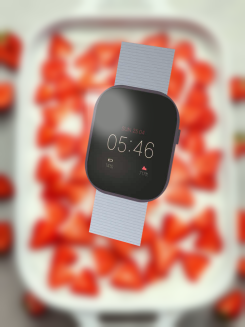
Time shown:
{"hour": 5, "minute": 46}
